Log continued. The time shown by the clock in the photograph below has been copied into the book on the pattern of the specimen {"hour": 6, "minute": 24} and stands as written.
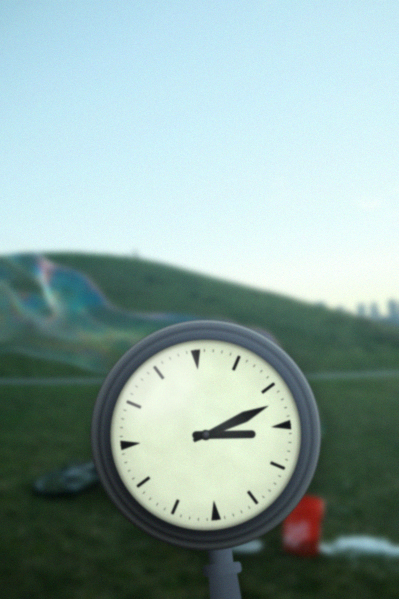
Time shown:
{"hour": 3, "minute": 12}
